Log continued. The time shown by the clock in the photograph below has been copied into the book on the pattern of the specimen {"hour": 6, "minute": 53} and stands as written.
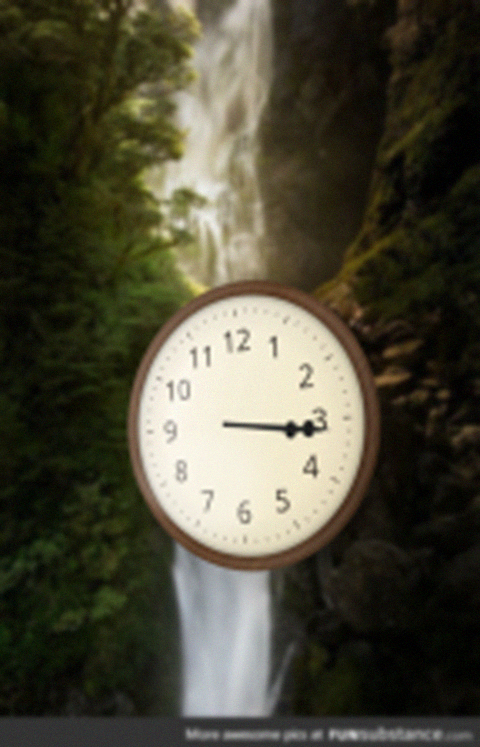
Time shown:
{"hour": 3, "minute": 16}
